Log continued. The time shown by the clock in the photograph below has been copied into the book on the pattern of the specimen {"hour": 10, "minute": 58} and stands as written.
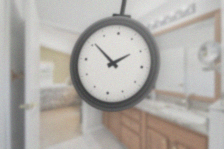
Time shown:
{"hour": 1, "minute": 51}
